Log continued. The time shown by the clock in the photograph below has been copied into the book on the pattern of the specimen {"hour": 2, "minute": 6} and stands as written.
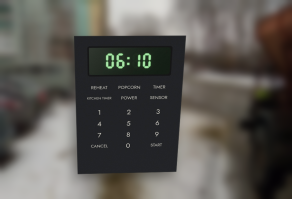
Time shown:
{"hour": 6, "minute": 10}
